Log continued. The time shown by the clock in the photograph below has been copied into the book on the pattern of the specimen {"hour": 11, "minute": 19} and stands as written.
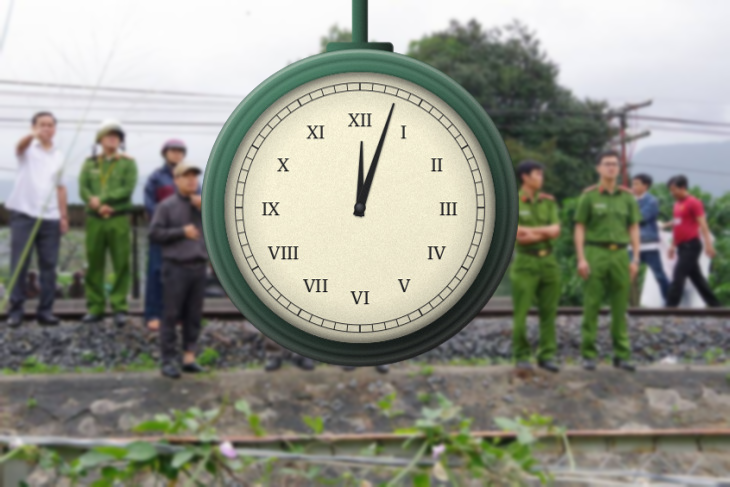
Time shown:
{"hour": 12, "minute": 3}
